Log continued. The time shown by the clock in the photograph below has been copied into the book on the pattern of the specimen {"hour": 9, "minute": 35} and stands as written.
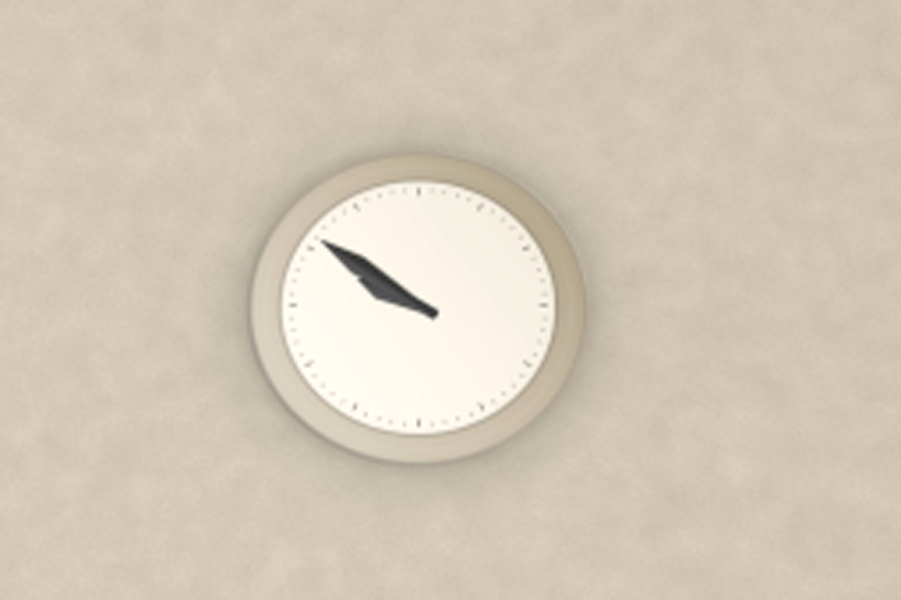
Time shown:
{"hour": 9, "minute": 51}
